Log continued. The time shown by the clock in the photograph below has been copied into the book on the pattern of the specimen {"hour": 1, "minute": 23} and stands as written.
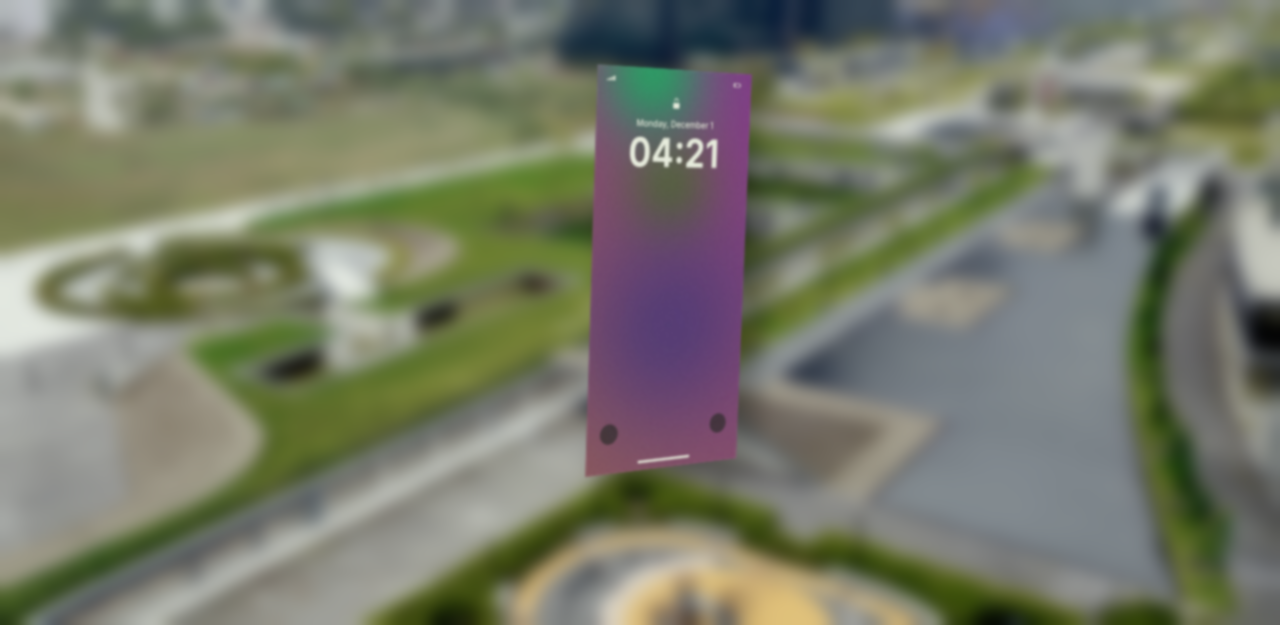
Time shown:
{"hour": 4, "minute": 21}
